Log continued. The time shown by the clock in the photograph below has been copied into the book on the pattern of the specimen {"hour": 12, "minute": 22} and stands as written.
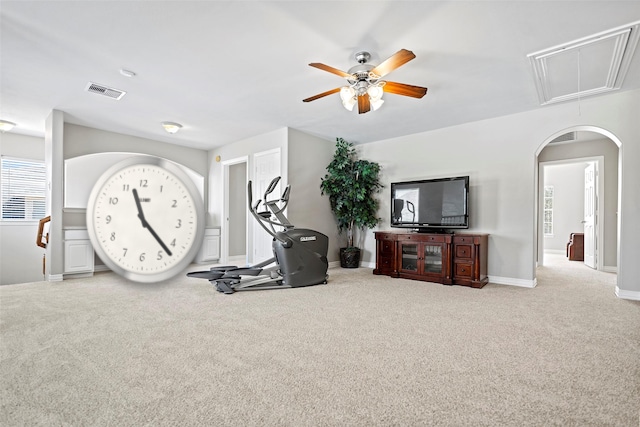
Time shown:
{"hour": 11, "minute": 23}
